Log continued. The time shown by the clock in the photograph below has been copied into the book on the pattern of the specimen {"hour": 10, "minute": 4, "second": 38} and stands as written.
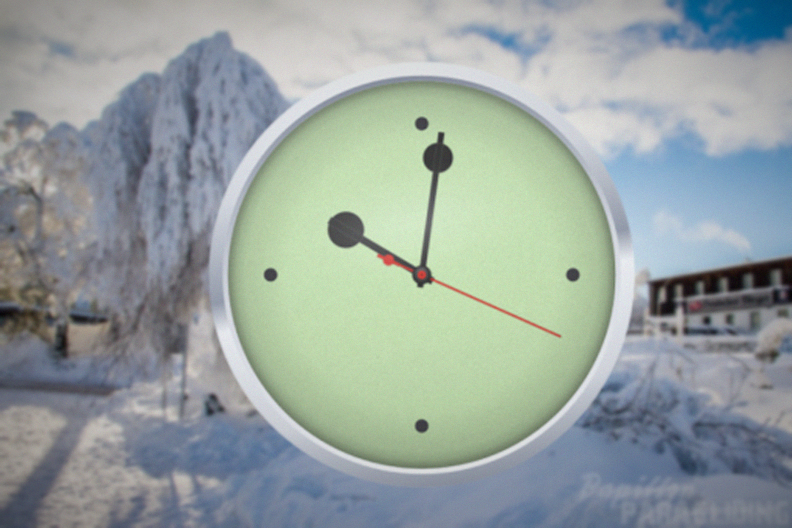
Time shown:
{"hour": 10, "minute": 1, "second": 19}
